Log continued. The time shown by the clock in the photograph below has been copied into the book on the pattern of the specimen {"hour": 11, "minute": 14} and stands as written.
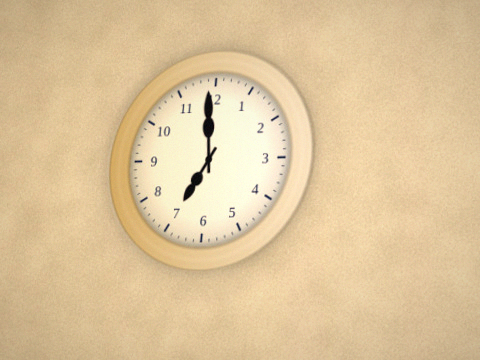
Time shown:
{"hour": 6, "minute": 59}
